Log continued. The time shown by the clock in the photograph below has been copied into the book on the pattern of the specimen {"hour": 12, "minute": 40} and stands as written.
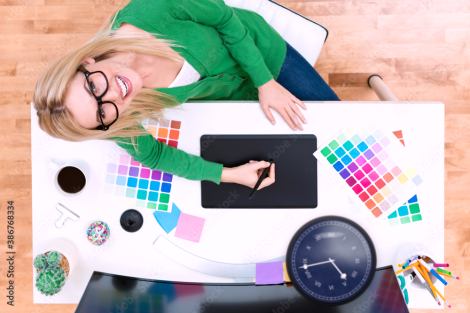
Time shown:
{"hour": 4, "minute": 43}
